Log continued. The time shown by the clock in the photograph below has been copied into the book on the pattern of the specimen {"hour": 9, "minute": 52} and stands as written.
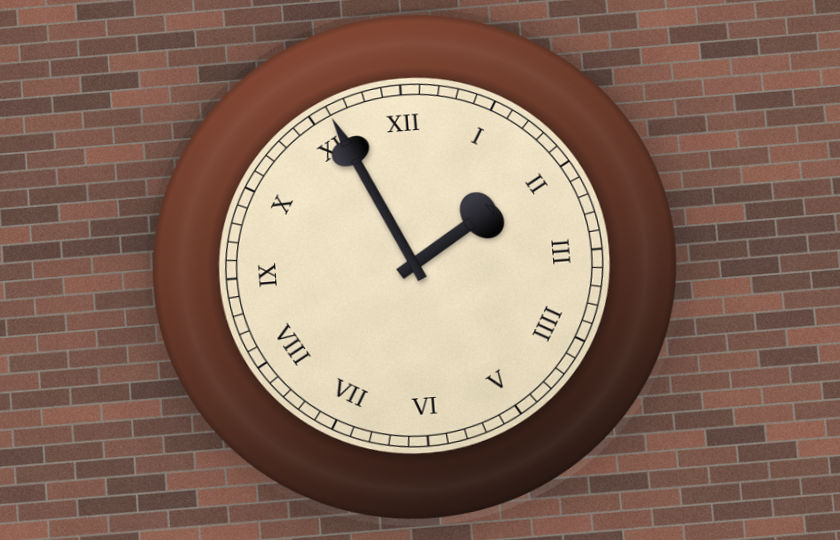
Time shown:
{"hour": 1, "minute": 56}
